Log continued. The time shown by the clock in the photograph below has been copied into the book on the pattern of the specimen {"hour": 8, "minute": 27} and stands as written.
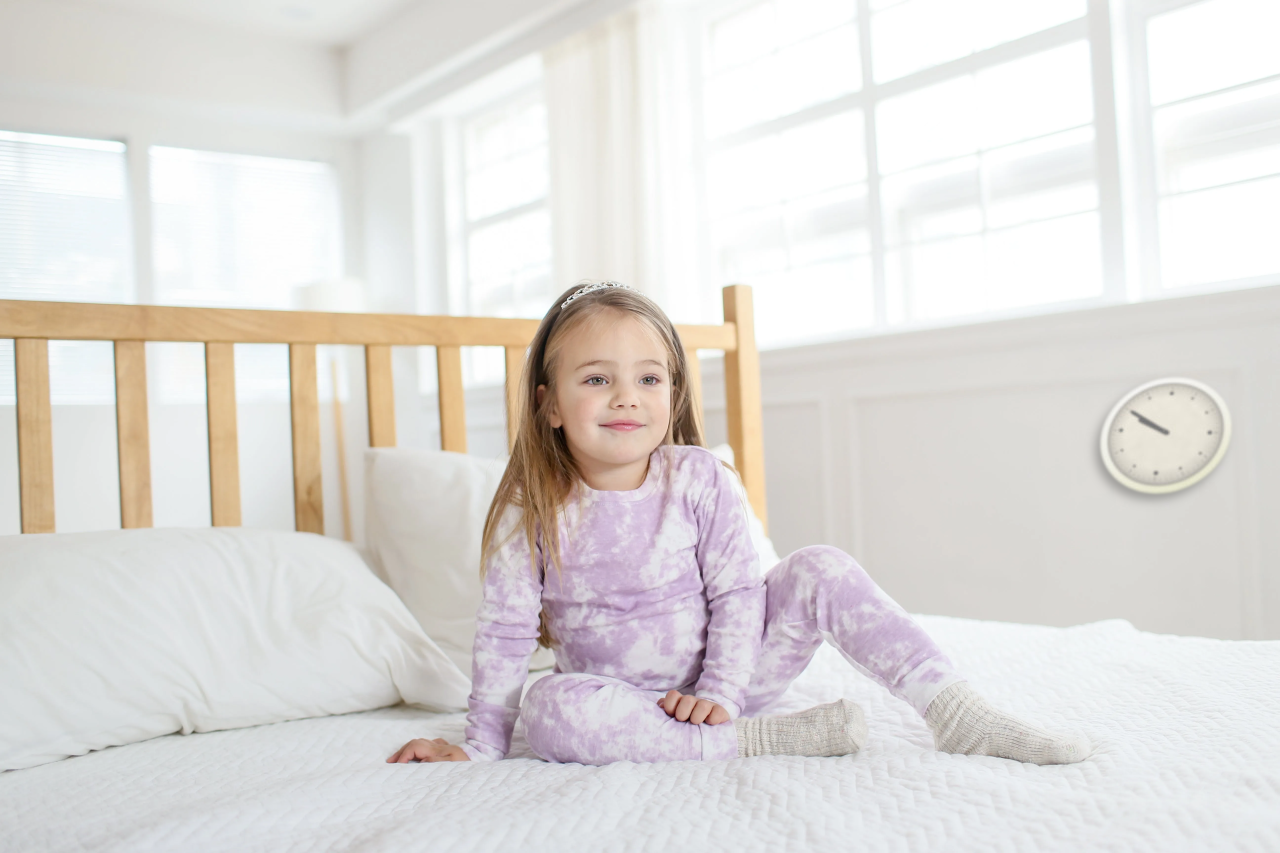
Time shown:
{"hour": 9, "minute": 50}
